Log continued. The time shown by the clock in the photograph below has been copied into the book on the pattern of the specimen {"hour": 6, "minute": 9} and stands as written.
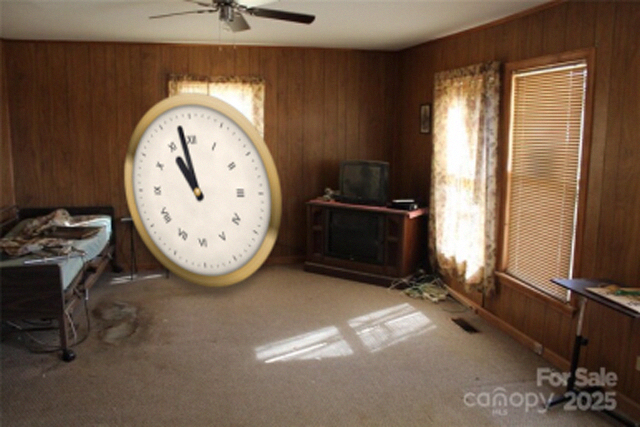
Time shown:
{"hour": 10, "minute": 58}
